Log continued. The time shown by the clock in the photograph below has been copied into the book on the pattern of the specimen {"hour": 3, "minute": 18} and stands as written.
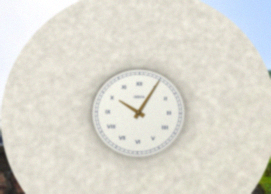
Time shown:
{"hour": 10, "minute": 5}
